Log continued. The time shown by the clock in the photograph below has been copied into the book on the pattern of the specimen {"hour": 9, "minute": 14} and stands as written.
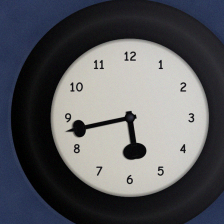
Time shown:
{"hour": 5, "minute": 43}
